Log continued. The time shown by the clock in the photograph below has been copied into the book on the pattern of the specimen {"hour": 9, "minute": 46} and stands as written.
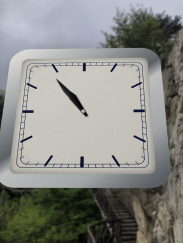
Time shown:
{"hour": 10, "minute": 54}
